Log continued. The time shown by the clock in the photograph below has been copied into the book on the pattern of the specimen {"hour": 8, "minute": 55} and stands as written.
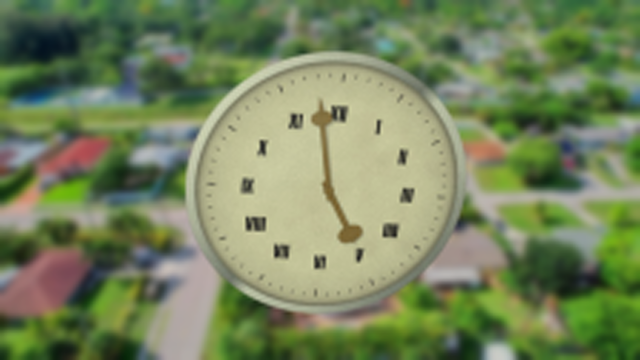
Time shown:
{"hour": 4, "minute": 58}
